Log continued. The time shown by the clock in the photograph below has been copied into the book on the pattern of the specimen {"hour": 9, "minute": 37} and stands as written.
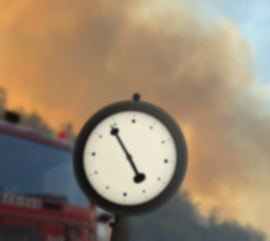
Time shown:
{"hour": 4, "minute": 54}
